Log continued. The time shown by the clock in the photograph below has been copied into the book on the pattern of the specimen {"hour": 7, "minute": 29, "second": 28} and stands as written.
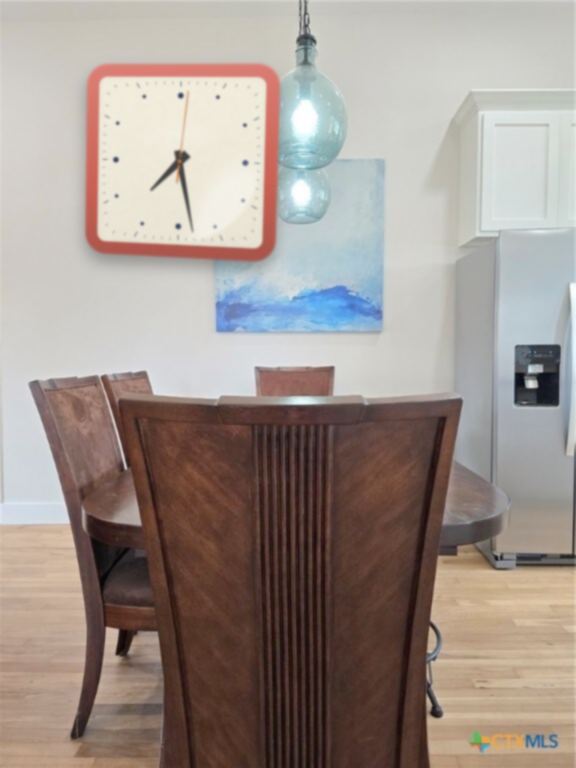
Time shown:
{"hour": 7, "minute": 28, "second": 1}
